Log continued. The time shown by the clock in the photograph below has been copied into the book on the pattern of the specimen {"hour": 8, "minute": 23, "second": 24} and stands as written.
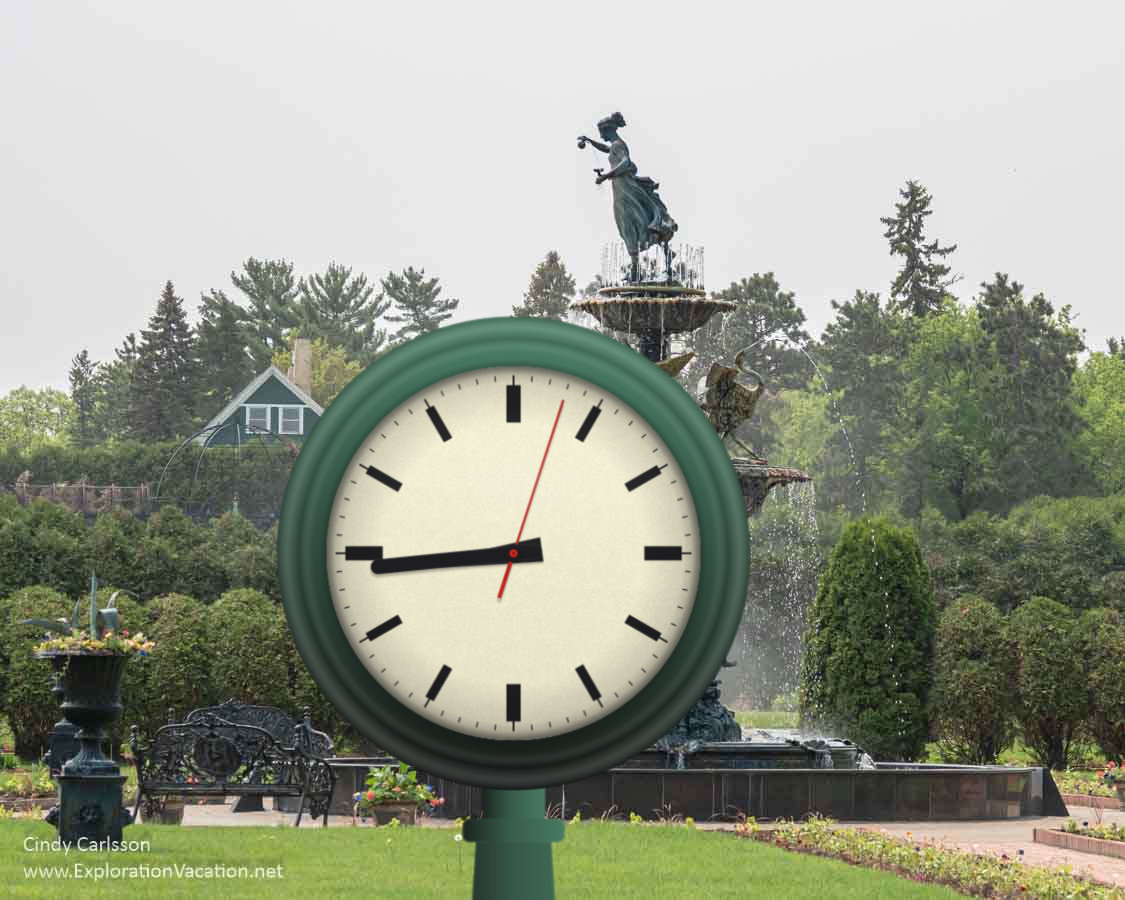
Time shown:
{"hour": 8, "minute": 44, "second": 3}
